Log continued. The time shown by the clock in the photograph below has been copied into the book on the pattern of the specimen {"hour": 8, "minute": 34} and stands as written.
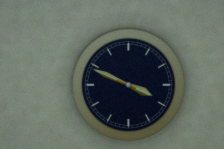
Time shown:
{"hour": 3, "minute": 49}
